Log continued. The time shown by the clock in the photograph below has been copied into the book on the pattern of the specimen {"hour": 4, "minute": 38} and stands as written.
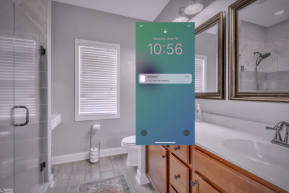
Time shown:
{"hour": 10, "minute": 56}
